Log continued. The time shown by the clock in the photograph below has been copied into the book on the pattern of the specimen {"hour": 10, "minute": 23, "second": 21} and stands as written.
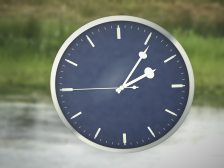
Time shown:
{"hour": 2, "minute": 5, "second": 45}
